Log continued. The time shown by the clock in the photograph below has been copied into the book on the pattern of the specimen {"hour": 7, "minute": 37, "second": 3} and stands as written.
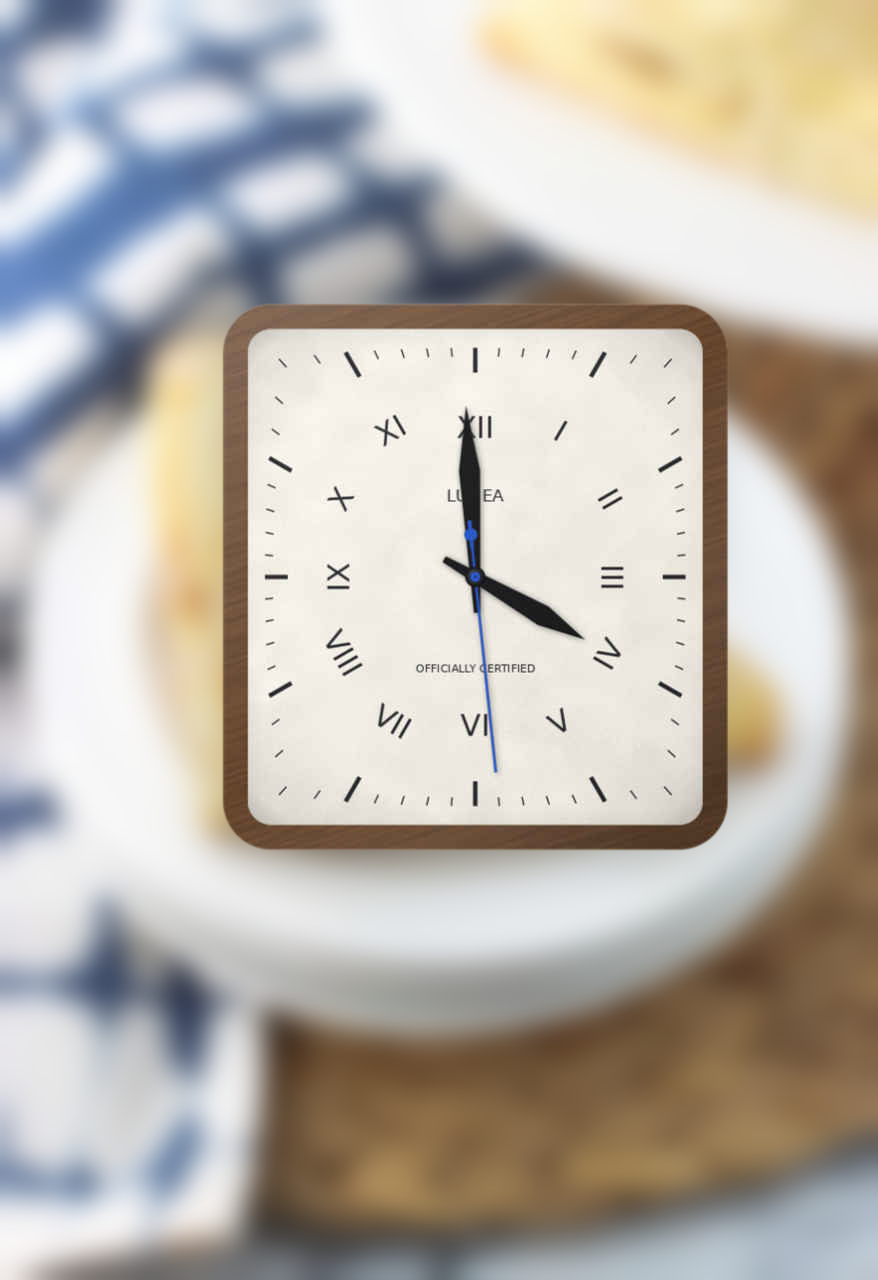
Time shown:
{"hour": 3, "minute": 59, "second": 29}
